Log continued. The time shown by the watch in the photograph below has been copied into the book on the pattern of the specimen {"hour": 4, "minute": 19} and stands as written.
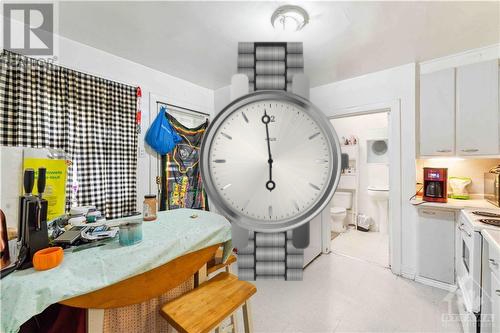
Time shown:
{"hour": 5, "minute": 59}
